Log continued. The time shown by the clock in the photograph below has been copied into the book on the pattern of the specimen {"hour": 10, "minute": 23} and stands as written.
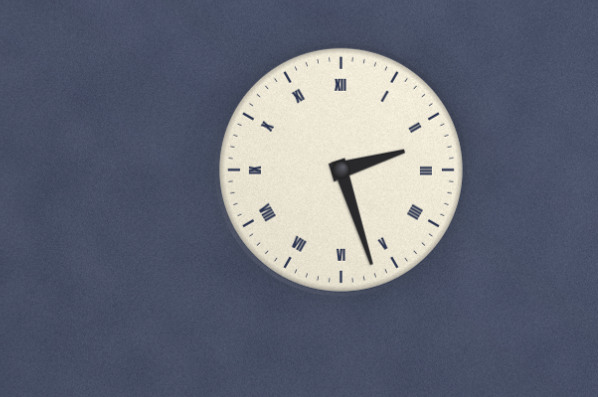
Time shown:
{"hour": 2, "minute": 27}
